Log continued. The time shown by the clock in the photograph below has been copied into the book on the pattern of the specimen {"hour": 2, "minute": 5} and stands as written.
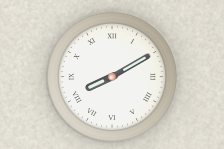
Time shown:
{"hour": 8, "minute": 10}
